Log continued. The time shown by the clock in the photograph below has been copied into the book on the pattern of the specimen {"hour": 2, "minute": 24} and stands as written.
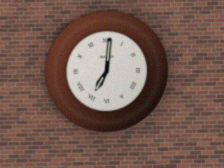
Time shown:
{"hour": 7, "minute": 1}
